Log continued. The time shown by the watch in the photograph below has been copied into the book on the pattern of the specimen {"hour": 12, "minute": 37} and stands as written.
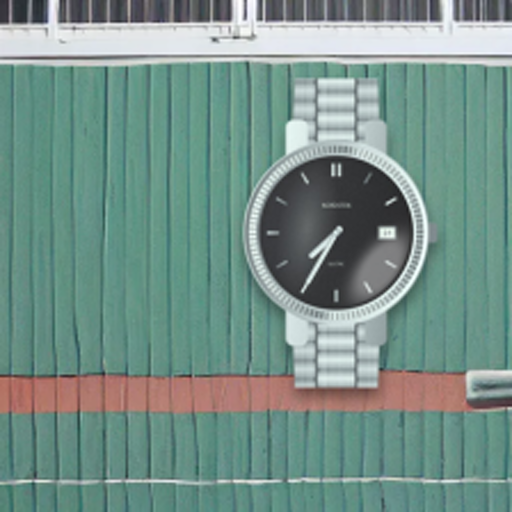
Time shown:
{"hour": 7, "minute": 35}
